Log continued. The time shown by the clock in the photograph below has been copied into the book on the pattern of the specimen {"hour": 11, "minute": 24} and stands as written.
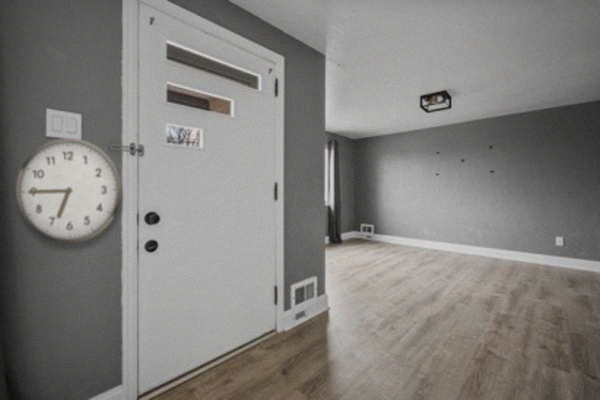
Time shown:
{"hour": 6, "minute": 45}
